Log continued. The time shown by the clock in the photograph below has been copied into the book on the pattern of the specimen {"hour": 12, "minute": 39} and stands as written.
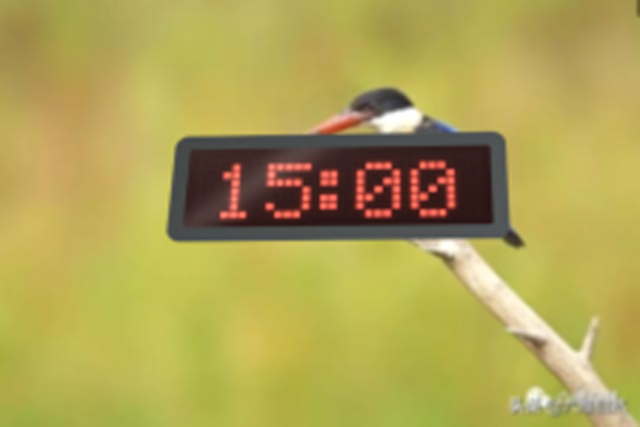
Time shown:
{"hour": 15, "minute": 0}
